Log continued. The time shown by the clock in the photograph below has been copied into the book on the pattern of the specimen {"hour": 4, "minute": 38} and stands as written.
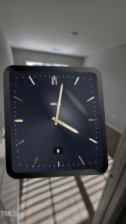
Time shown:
{"hour": 4, "minute": 2}
